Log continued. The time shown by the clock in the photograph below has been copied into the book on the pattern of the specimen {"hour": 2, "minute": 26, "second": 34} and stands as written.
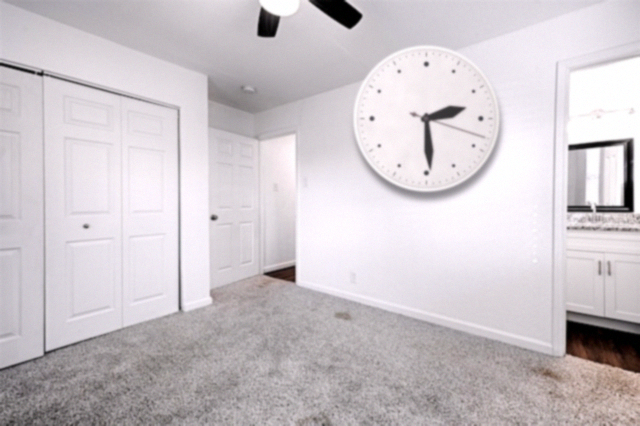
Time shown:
{"hour": 2, "minute": 29, "second": 18}
